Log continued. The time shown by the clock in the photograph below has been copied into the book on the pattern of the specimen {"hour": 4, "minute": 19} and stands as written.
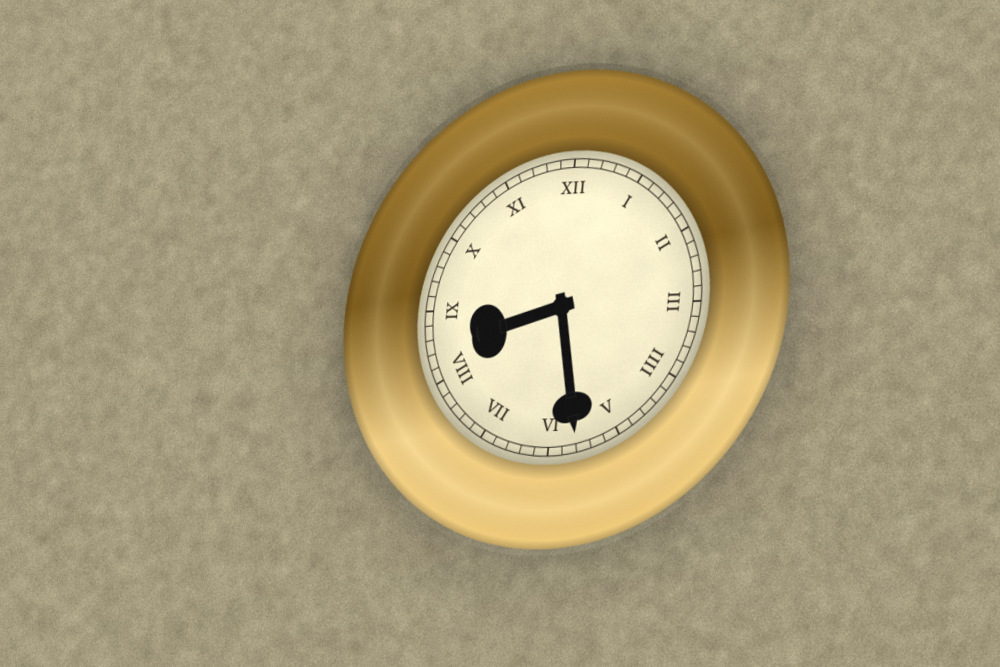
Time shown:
{"hour": 8, "minute": 28}
